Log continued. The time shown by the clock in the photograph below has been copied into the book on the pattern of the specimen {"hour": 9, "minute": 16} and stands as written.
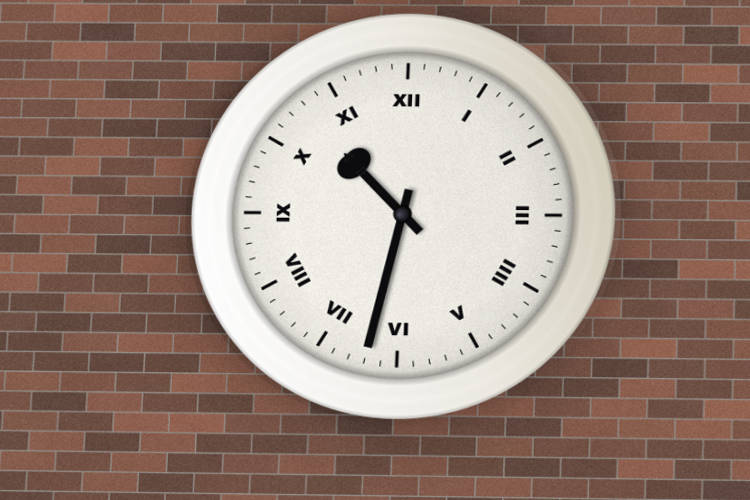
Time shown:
{"hour": 10, "minute": 32}
